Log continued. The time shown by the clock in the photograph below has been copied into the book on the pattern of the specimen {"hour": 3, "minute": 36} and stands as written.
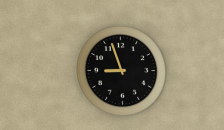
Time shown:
{"hour": 8, "minute": 57}
